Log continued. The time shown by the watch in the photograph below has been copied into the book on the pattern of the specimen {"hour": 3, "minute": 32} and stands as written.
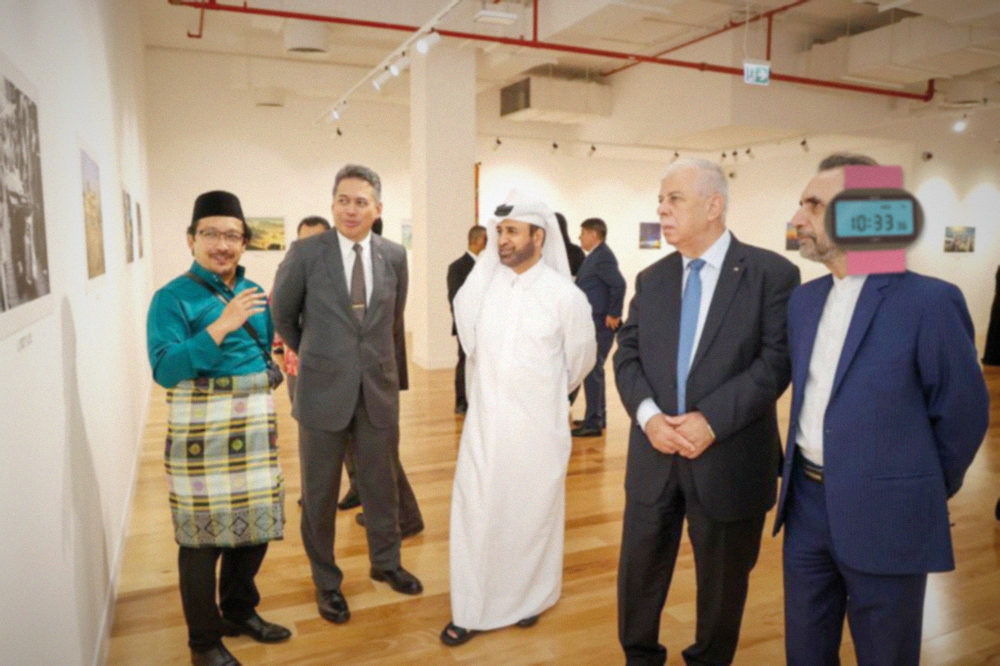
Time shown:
{"hour": 10, "minute": 33}
